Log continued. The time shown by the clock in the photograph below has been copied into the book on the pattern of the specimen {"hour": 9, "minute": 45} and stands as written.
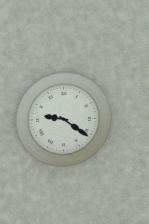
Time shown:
{"hour": 9, "minute": 21}
